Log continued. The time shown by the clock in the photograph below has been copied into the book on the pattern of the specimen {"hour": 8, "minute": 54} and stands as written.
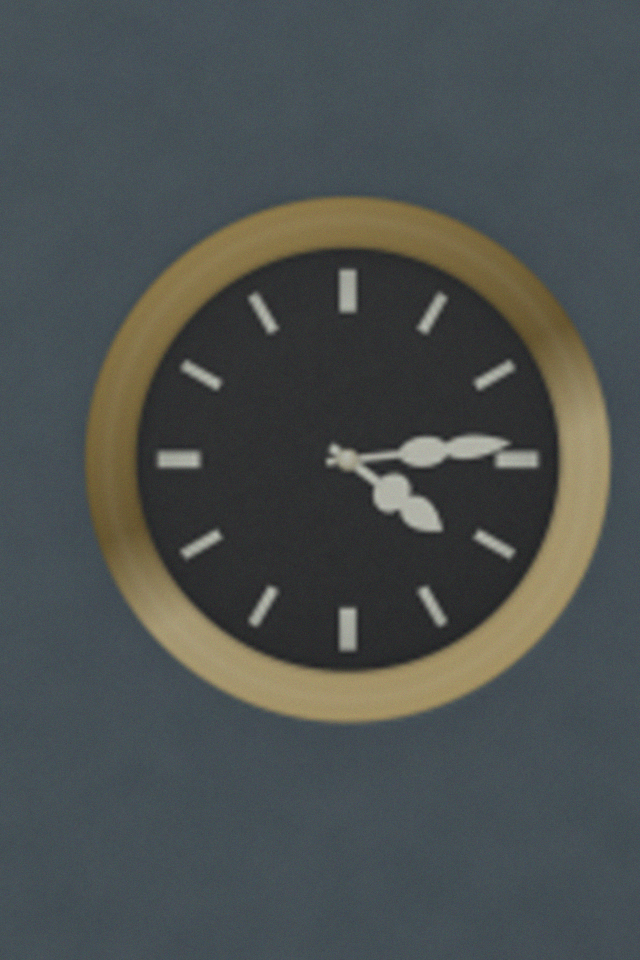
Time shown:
{"hour": 4, "minute": 14}
